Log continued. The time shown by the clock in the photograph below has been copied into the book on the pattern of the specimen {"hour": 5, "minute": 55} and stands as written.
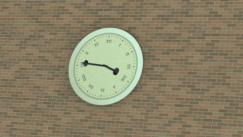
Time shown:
{"hour": 3, "minute": 46}
